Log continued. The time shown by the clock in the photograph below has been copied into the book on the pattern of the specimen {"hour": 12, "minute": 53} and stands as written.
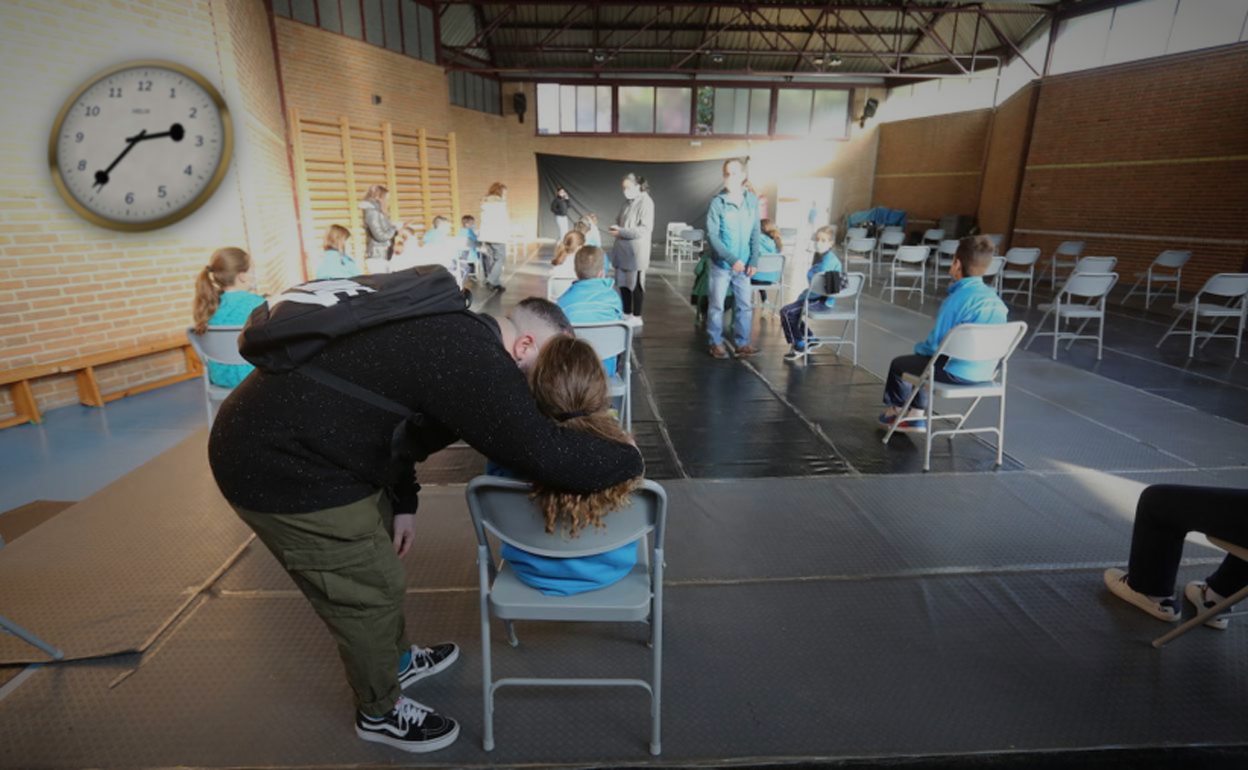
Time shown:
{"hour": 2, "minute": 36}
